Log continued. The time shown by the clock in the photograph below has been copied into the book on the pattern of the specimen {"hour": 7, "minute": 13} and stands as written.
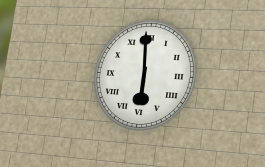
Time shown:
{"hour": 5, "minute": 59}
